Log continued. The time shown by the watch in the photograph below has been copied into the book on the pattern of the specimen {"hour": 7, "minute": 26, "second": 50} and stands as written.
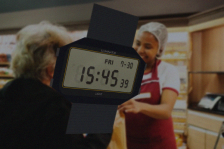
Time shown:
{"hour": 15, "minute": 45, "second": 39}
